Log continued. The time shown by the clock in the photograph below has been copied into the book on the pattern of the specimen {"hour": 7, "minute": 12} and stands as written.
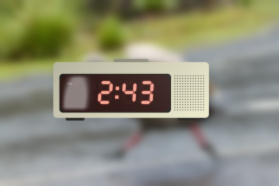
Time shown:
{"hour": 2, "minute": 43}
